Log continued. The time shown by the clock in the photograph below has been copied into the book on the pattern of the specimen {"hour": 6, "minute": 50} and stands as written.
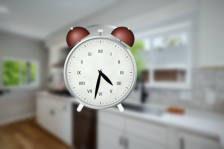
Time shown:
{"hour": 4, "minute": 32}
